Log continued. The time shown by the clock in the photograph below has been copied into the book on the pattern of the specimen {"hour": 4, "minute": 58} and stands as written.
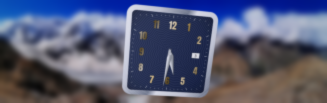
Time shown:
{"hour": 5, "minute": 31}
